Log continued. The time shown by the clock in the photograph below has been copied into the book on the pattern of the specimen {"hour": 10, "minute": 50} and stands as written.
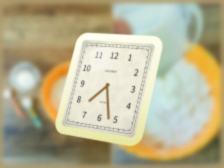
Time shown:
{"hour": 7, "minute": 27}
